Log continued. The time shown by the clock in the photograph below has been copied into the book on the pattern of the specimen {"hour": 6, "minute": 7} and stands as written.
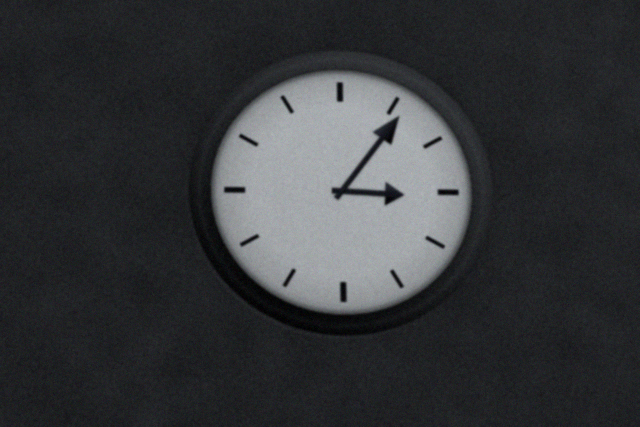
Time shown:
{"hour": 3, "minute": 6}
